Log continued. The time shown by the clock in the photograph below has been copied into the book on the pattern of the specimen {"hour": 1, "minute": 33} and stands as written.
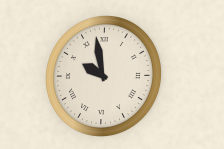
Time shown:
{"hour": 9, "minute": 58}
